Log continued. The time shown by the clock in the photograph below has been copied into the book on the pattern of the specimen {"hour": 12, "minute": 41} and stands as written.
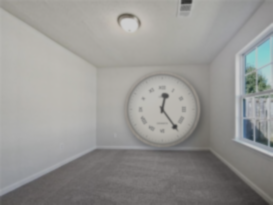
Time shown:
{"hour": 12, "minute": 24}
